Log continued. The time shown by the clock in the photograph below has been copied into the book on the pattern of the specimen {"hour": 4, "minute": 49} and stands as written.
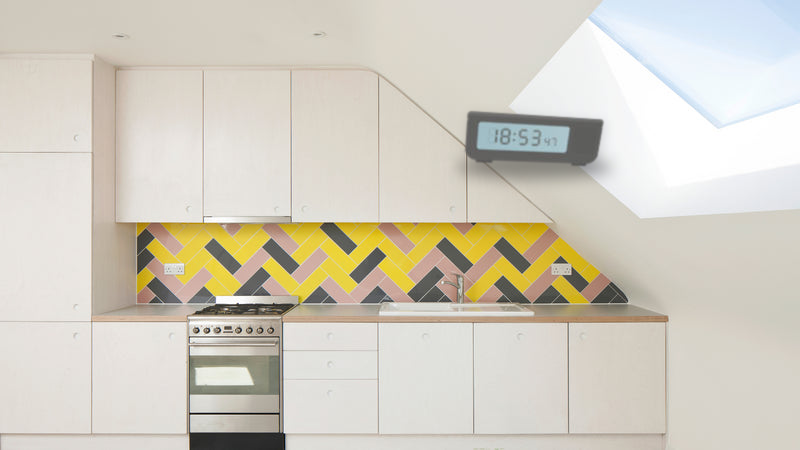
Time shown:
{"hour": 18, "minute": 53}
